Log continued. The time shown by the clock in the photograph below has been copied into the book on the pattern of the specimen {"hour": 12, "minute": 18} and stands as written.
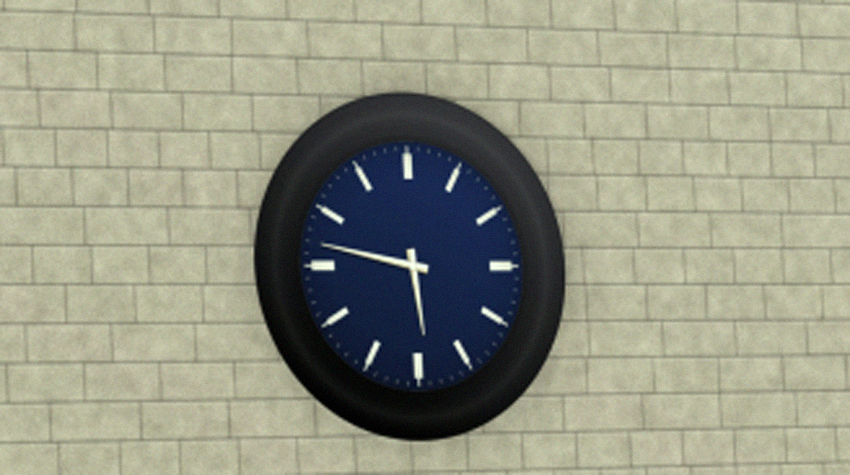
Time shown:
{"hour": 5, "minute": 47}
